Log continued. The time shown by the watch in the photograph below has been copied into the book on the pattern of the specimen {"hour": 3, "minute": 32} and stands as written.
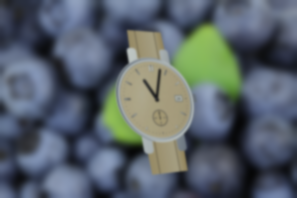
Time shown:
{"hour": 11, "minute": 3}
